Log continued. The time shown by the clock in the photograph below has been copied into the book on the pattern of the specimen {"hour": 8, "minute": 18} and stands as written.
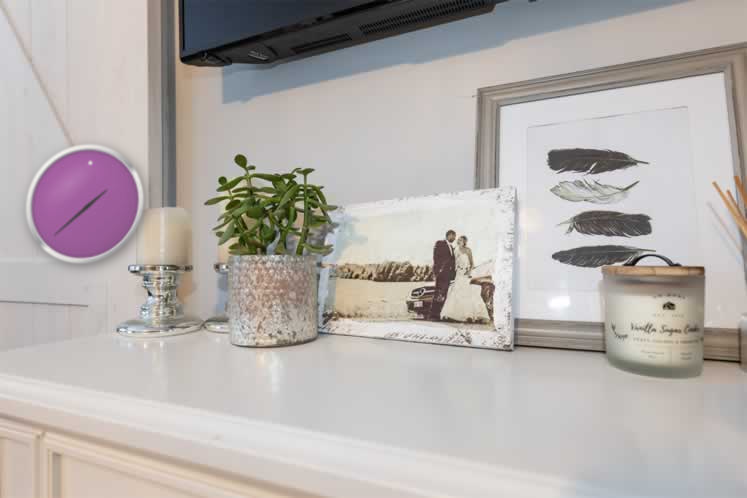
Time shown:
{"hour": 1, "minute": 38}
